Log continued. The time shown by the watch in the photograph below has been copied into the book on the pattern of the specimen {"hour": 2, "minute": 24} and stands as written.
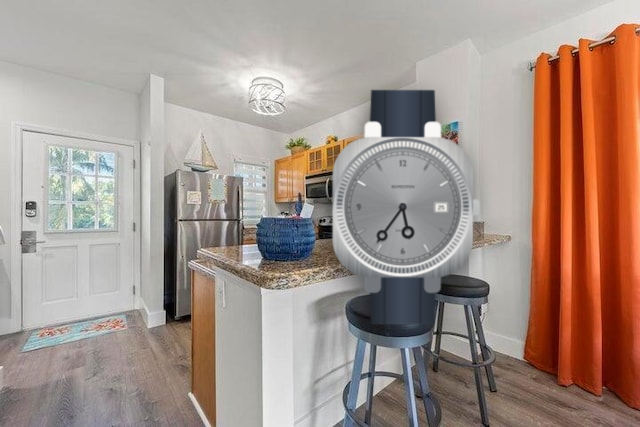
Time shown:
{"hour": 5, "minute": 36}
